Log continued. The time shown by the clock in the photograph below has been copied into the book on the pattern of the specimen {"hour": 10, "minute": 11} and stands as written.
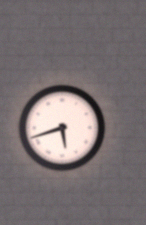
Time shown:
{"hour": 5, "minute": 42}
